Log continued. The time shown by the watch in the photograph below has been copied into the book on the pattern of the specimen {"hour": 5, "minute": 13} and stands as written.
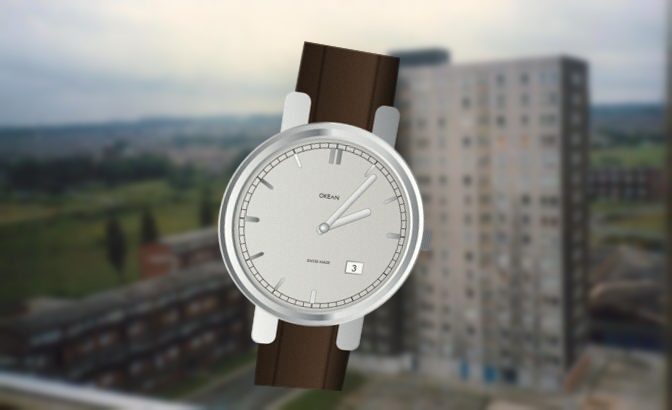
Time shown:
{"hour": 2, "minute": 6}
